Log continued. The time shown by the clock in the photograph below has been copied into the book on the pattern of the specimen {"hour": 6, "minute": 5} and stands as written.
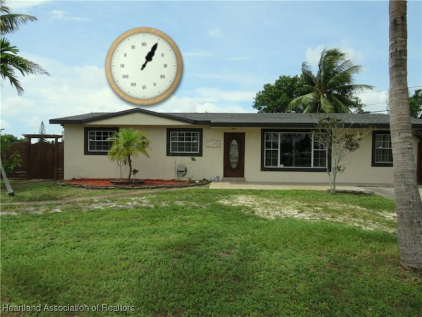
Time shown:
{"hour": 1, "minute": 5}
